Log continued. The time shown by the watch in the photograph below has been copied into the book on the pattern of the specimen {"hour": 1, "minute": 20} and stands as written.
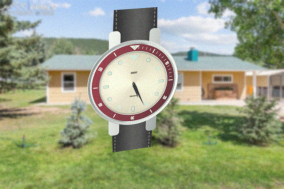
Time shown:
{"hour": 5, "minute": 26}
